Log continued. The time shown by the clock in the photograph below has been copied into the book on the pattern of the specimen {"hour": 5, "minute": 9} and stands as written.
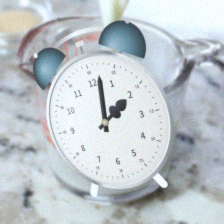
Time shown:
{"hour": 2, "minute": 2}
